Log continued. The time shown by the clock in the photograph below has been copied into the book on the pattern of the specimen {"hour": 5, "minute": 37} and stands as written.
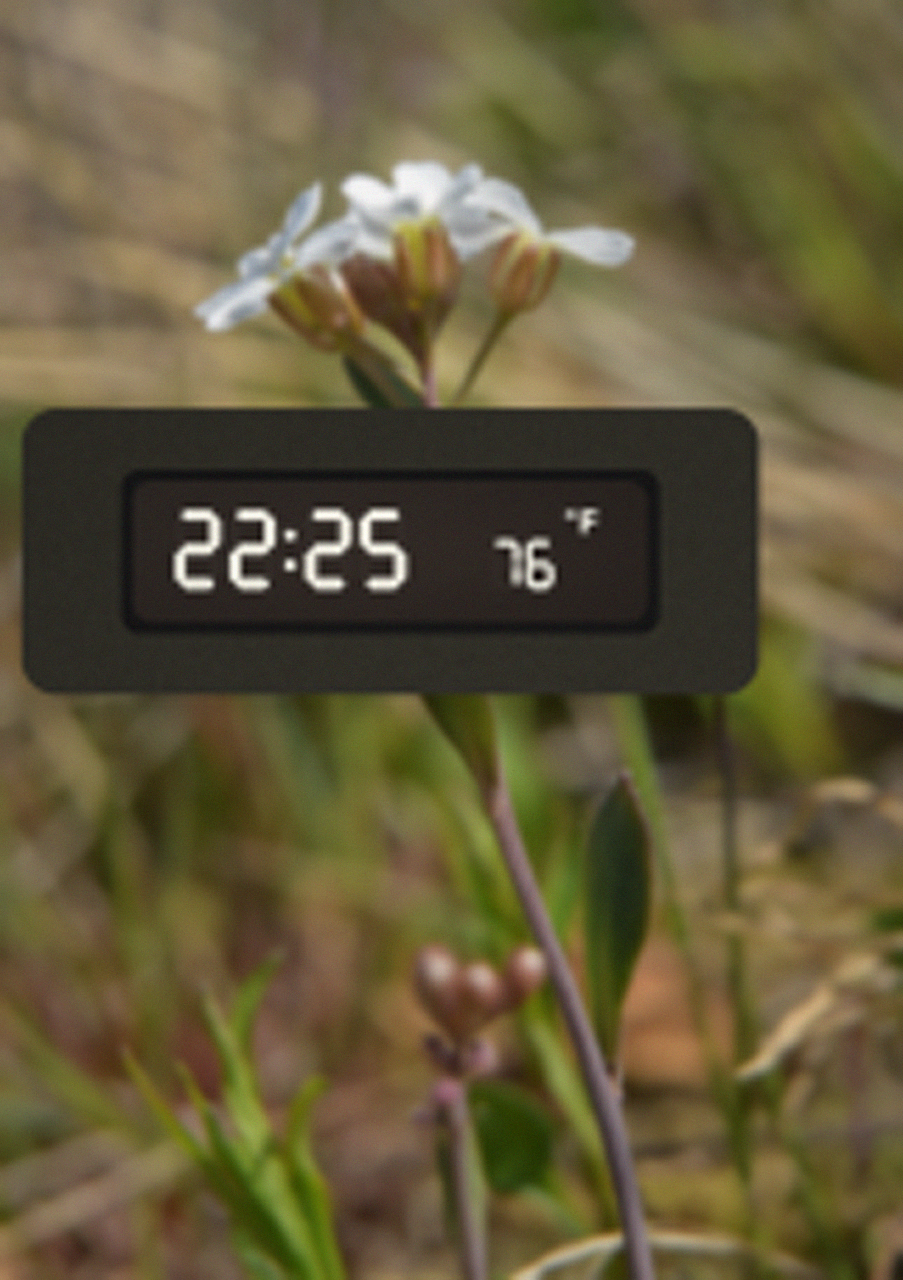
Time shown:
{"hour": 22, "minute": 25}
